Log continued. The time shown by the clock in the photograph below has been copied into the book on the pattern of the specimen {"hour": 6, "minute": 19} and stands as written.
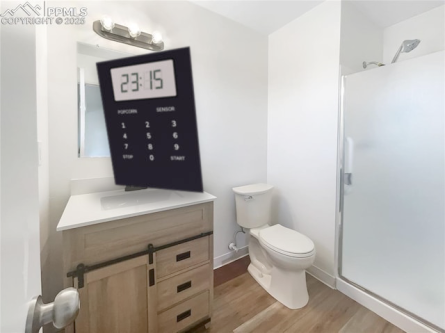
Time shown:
{"hour": 23, "minute": 15}
